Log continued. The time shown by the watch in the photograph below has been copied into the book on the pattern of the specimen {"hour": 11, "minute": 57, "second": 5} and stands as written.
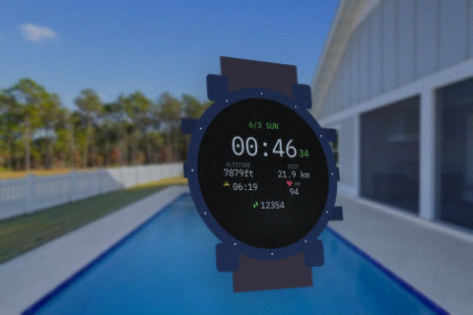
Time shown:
{"hour": 0, "minute": 46, "second": 34}
